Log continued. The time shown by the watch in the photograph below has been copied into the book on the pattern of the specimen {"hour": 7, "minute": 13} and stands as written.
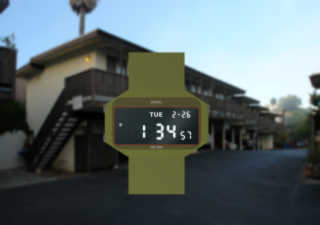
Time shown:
{"hour": 1, "minute": 34}
